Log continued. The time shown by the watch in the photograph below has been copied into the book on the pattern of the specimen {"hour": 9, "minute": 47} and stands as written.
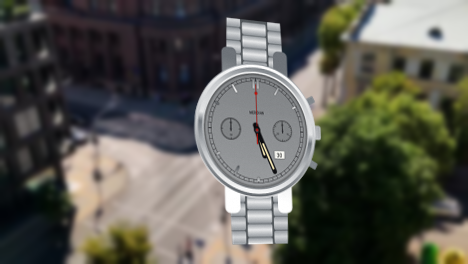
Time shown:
{"hour": 5, "minute": 26}
